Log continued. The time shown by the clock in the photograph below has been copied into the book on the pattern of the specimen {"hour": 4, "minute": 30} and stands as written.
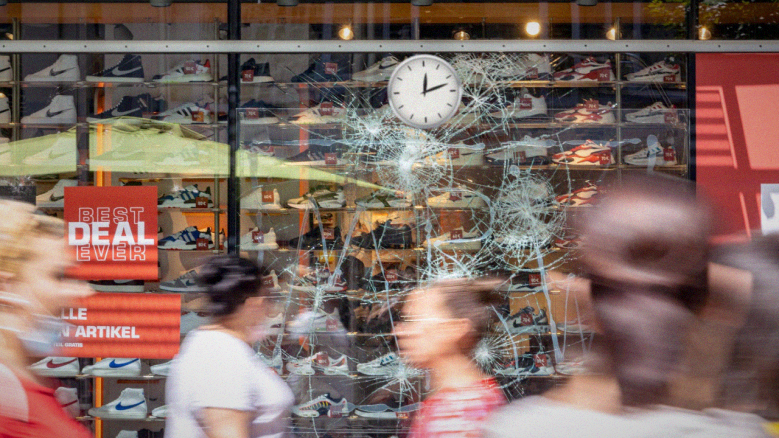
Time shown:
{"hour": 12, "minute": 12}
